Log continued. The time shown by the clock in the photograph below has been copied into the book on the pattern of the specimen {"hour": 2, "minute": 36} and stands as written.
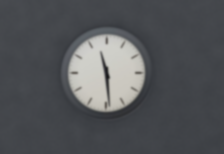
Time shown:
{"hour": 11, "minute": 29}
